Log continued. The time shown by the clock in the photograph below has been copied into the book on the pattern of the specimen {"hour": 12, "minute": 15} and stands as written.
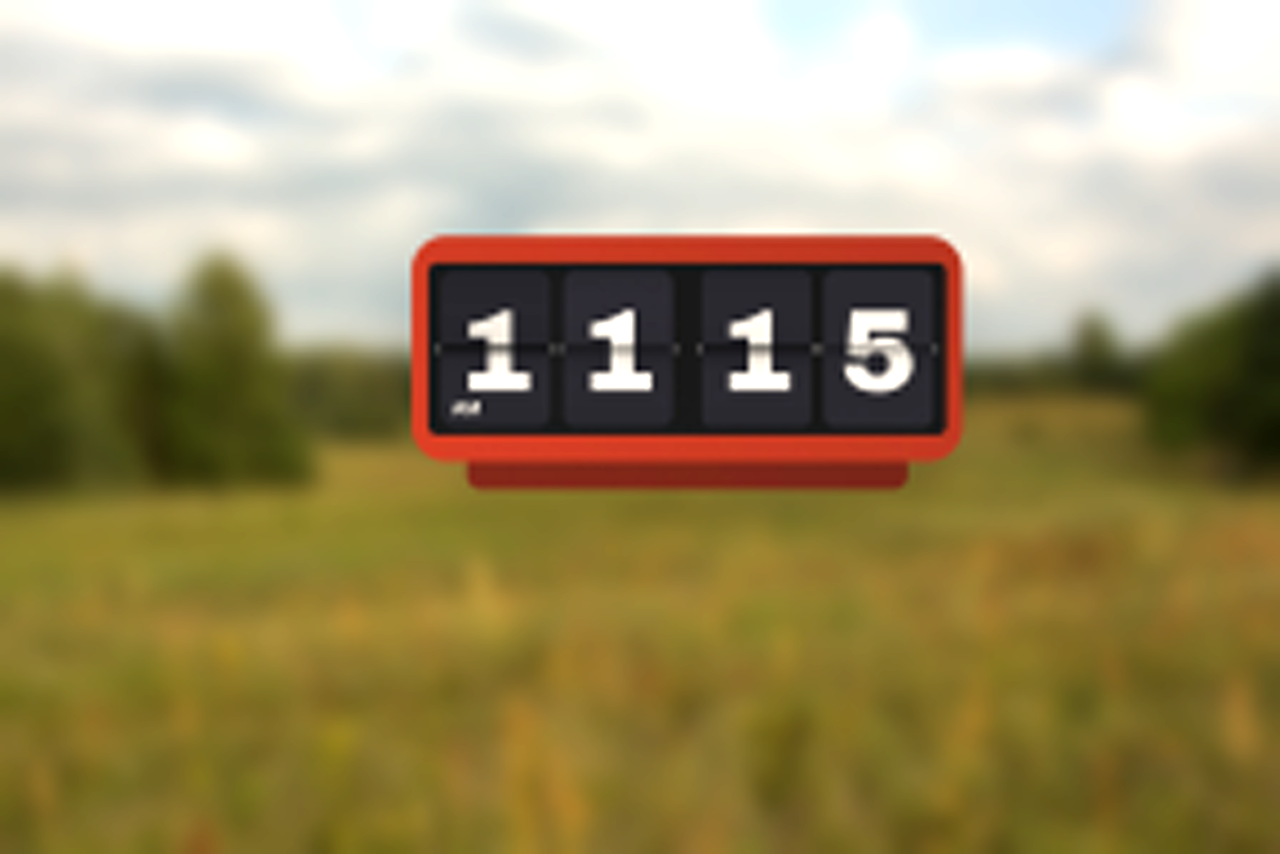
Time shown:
{"hour": 11, "minute": 15}
